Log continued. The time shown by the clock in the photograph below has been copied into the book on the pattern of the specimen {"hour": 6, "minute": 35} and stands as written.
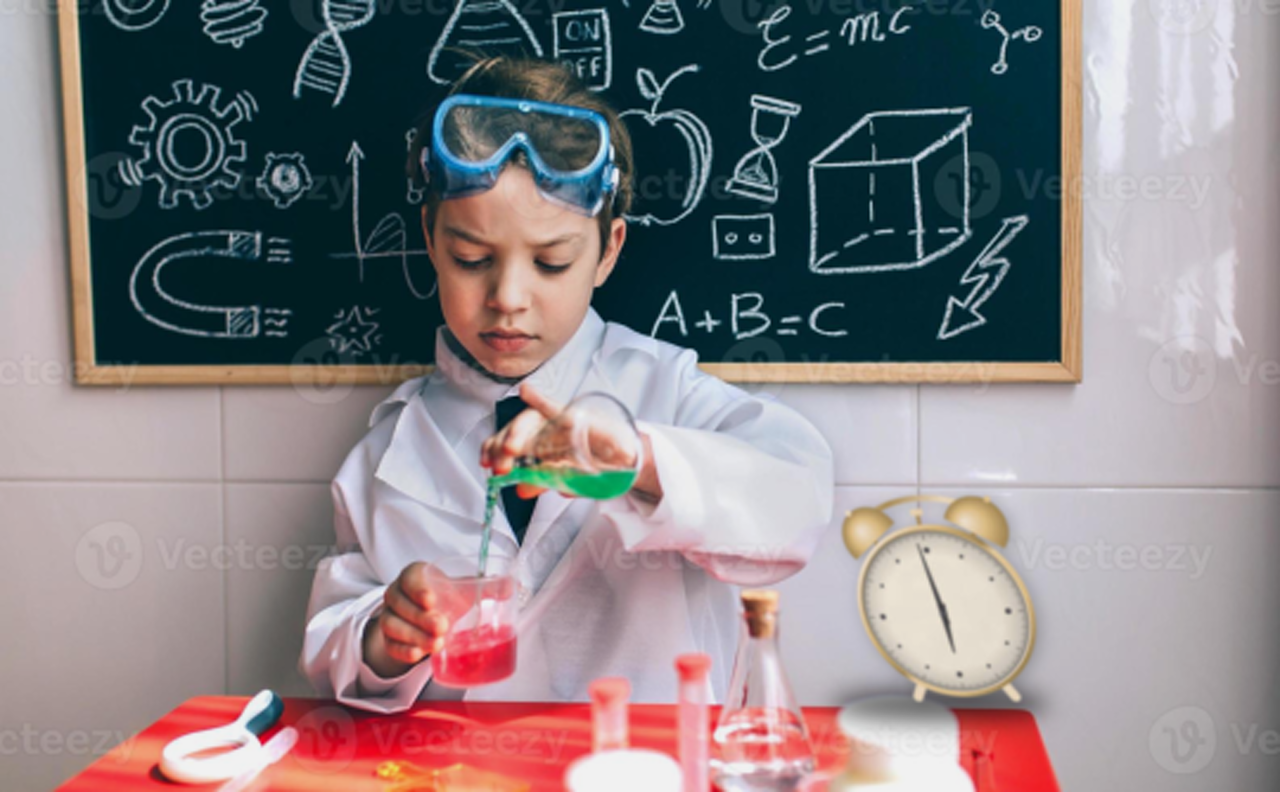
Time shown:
{"hour": 5, "minute": 59}
